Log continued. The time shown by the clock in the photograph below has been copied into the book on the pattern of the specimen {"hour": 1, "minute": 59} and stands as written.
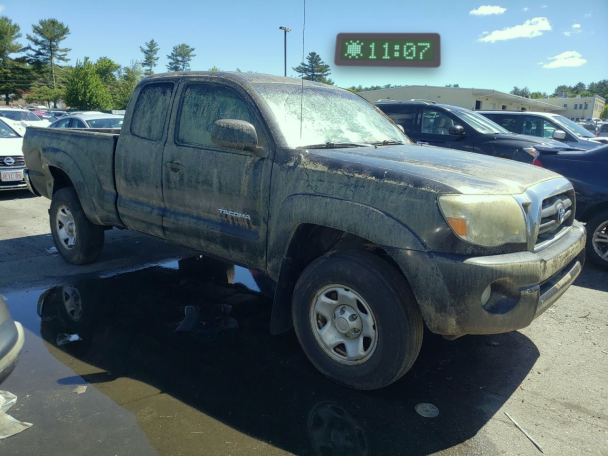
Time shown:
{"hour": 11, "minute": 7}
